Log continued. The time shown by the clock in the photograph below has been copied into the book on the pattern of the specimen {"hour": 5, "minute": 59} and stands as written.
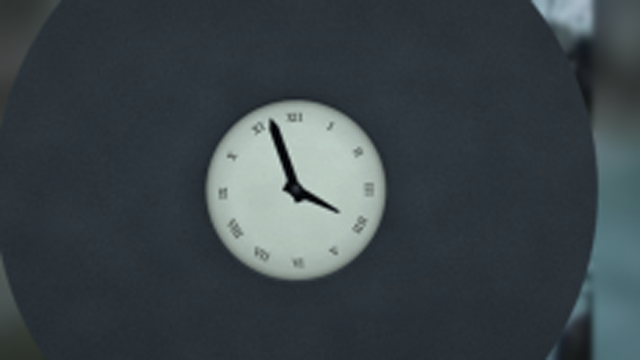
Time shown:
{"hour": 3, "minute": 57}
